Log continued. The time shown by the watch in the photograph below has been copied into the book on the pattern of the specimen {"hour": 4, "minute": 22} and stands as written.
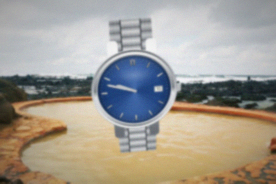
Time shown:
{"hour": 9, "minute": 48}
